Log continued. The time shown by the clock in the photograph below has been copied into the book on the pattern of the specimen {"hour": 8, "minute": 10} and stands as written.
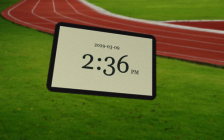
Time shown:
{"hour": 2, "minute": 36}
